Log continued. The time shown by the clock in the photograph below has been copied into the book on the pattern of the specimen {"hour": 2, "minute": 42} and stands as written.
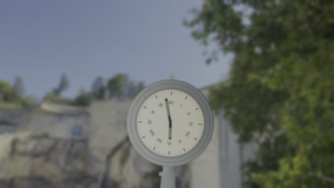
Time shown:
{"hour": 5, "minute": 58}
